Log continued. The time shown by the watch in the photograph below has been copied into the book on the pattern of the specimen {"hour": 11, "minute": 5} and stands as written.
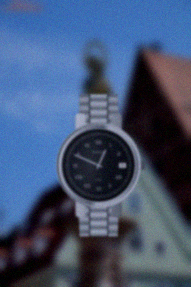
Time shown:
{"hour": 12, "minute": 49}
